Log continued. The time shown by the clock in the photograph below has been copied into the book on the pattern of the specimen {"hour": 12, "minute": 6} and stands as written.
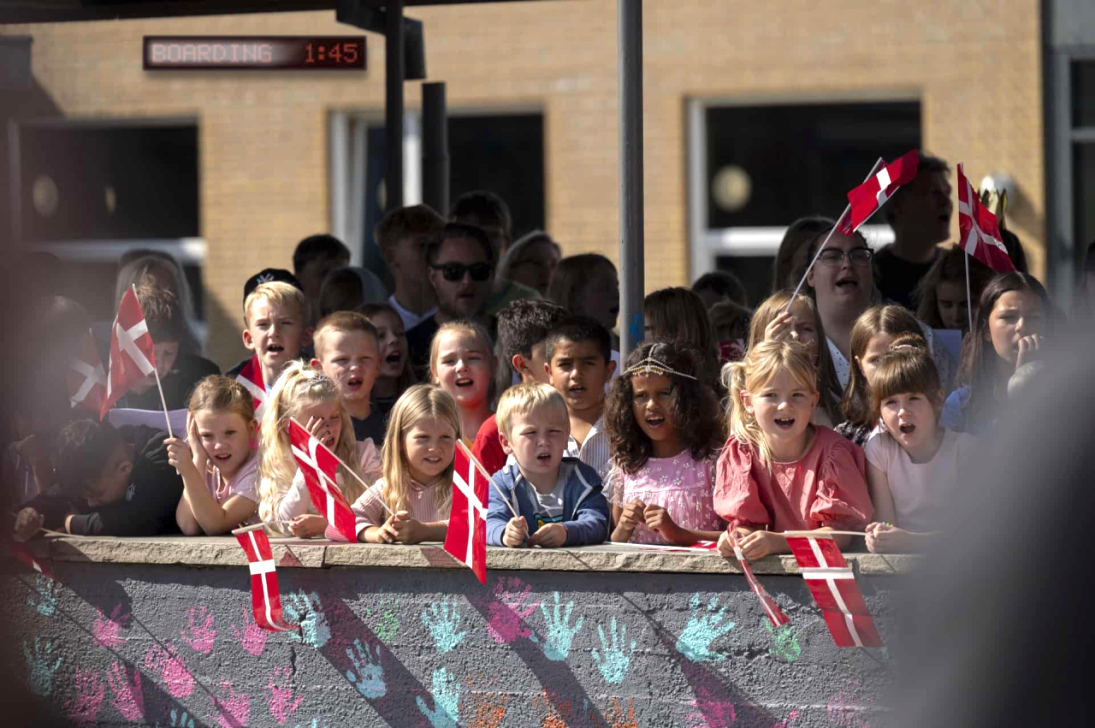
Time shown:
{"hour": 1, "minute": 45}
